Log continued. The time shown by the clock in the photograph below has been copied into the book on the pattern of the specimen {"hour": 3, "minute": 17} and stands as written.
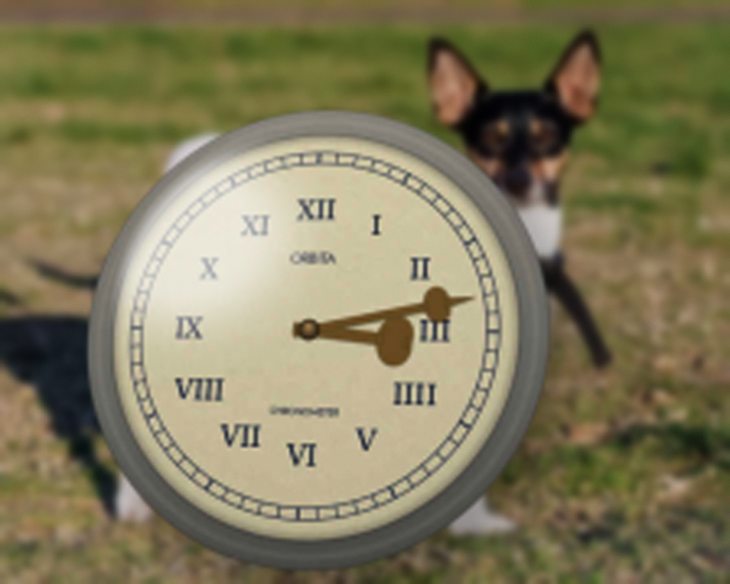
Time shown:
{"hour": 3, "minute": 13}
